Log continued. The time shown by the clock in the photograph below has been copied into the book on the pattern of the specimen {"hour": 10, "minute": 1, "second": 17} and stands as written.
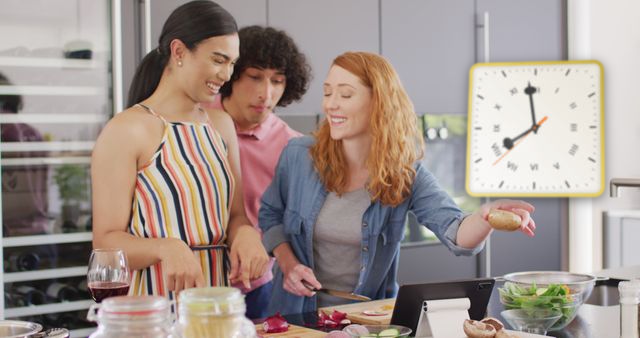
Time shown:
{"hour": 7, "minute": 58, "second": 38}
